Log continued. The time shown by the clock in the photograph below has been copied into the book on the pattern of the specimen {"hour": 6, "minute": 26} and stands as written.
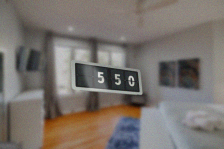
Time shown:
{"hour": 5, "minute": 50}
